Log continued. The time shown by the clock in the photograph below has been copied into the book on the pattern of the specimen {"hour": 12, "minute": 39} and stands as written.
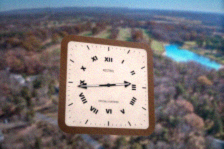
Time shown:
{"hour": 2, "minute": 44}
